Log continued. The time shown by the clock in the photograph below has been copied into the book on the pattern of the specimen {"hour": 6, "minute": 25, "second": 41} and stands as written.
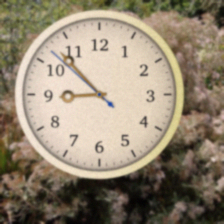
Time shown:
{"hour": 8, "minute": 52, "second": 52}
